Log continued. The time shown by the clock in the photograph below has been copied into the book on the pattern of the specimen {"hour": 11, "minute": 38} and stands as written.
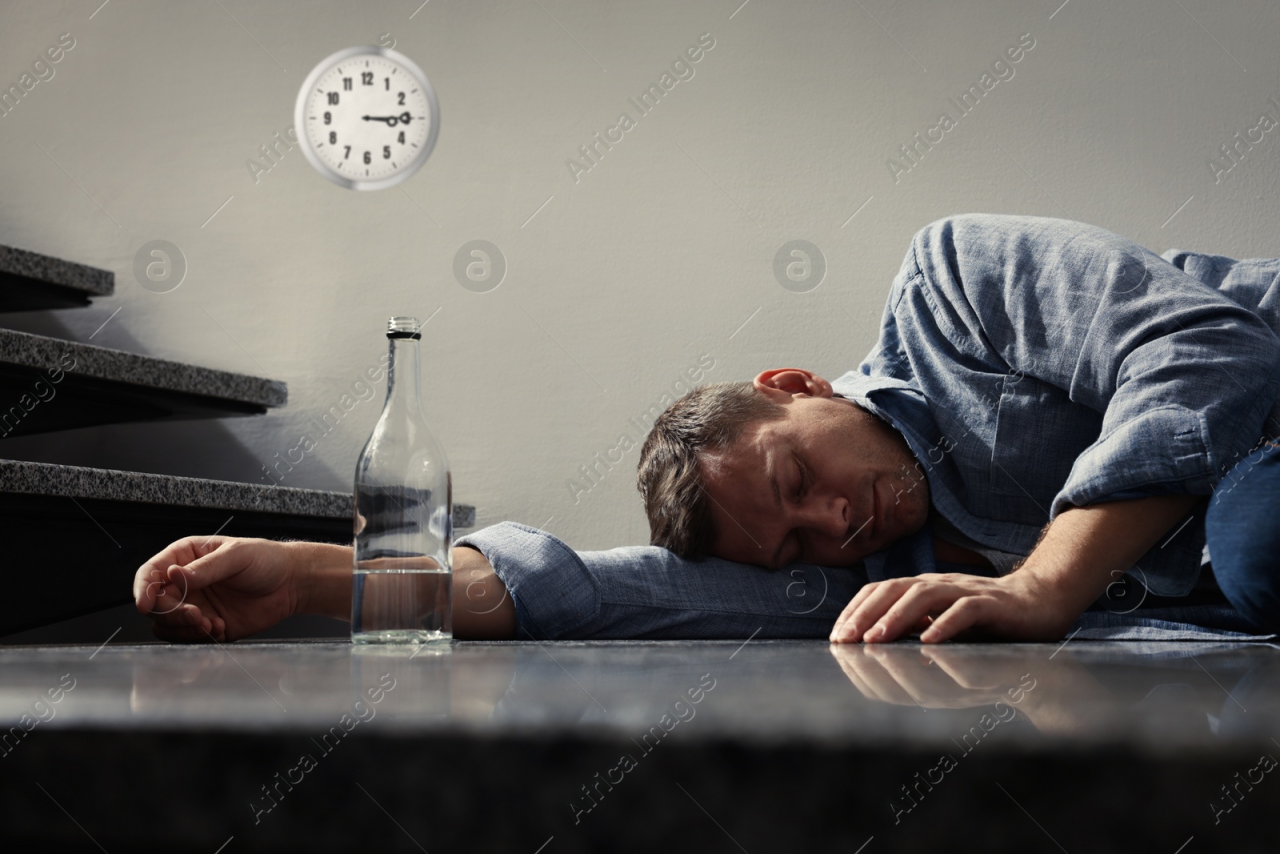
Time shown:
{"hour": 3, "minute": 15}
